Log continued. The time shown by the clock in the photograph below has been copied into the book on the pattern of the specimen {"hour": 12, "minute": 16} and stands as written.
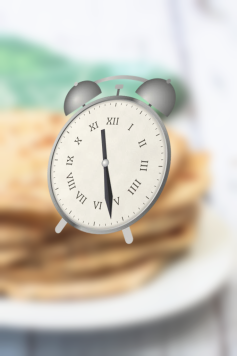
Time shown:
{"hour": 11, "minute": 27}
